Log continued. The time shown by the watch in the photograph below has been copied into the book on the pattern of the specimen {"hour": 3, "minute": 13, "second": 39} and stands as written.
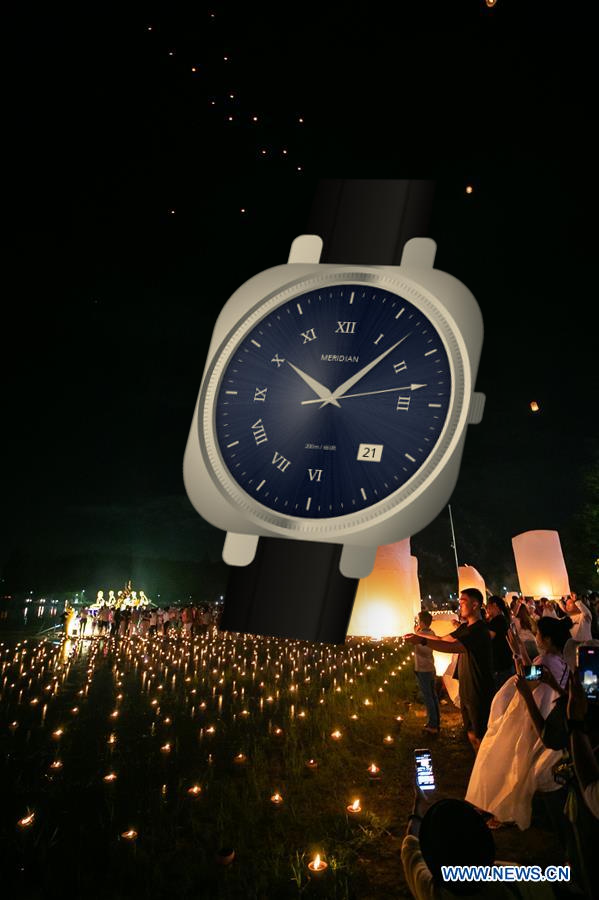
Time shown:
{"hour": 10, "minute": 7, "second": 13}
